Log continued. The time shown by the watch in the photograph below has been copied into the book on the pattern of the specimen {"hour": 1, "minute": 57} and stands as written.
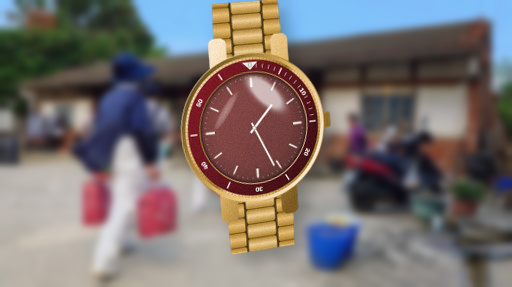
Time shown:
{"hour": 1, "minute": 26}
